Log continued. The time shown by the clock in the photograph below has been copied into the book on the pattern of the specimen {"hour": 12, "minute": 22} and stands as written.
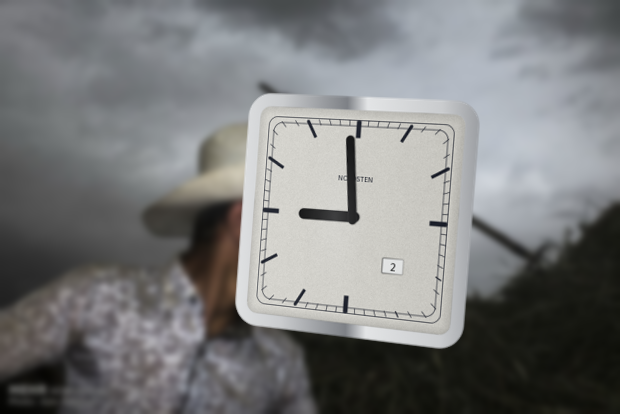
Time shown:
{"hour": 8, "minute": 59}
